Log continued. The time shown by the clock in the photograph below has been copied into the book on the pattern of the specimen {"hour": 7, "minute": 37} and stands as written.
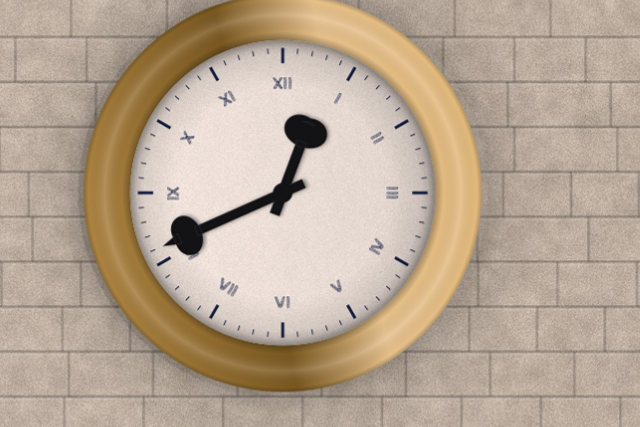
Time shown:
{"hour": 12, "minute": 41}
